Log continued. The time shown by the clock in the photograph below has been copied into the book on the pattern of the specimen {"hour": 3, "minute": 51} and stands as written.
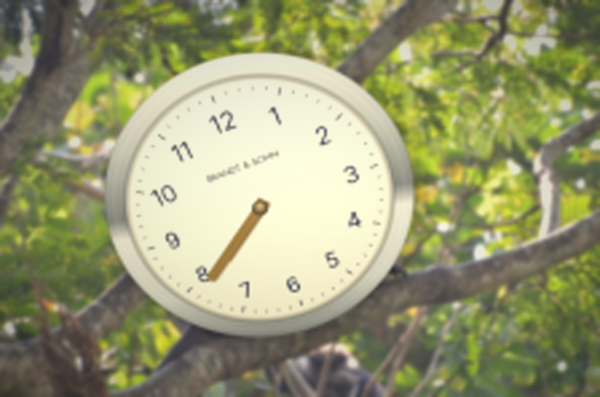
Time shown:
{"hour": 7, "minute": 39}
